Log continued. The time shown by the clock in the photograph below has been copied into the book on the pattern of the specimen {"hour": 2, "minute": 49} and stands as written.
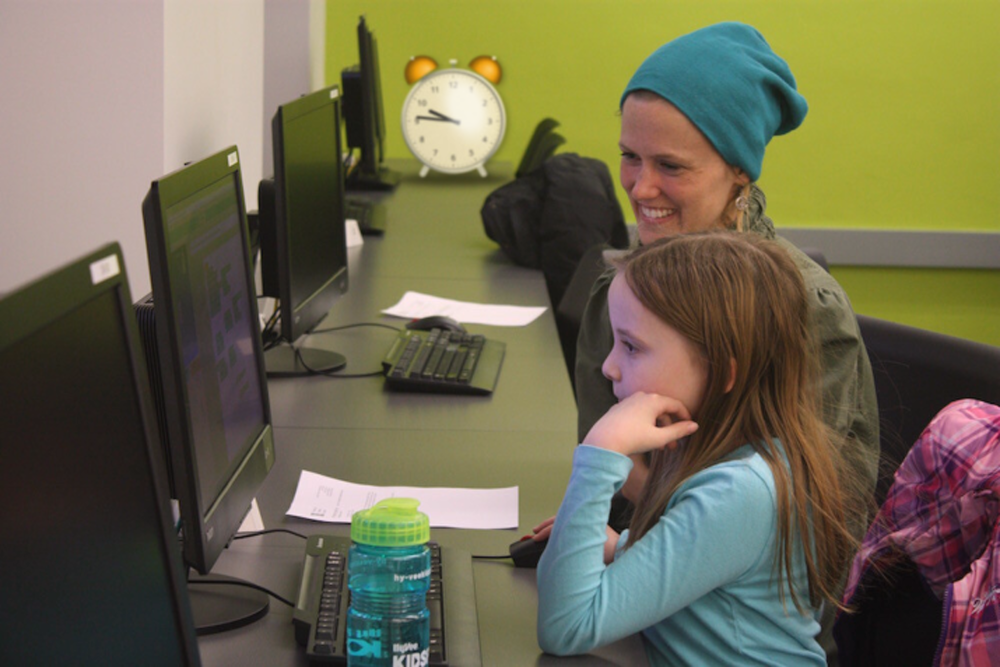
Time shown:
{"hour": 9, "minute": 46}
